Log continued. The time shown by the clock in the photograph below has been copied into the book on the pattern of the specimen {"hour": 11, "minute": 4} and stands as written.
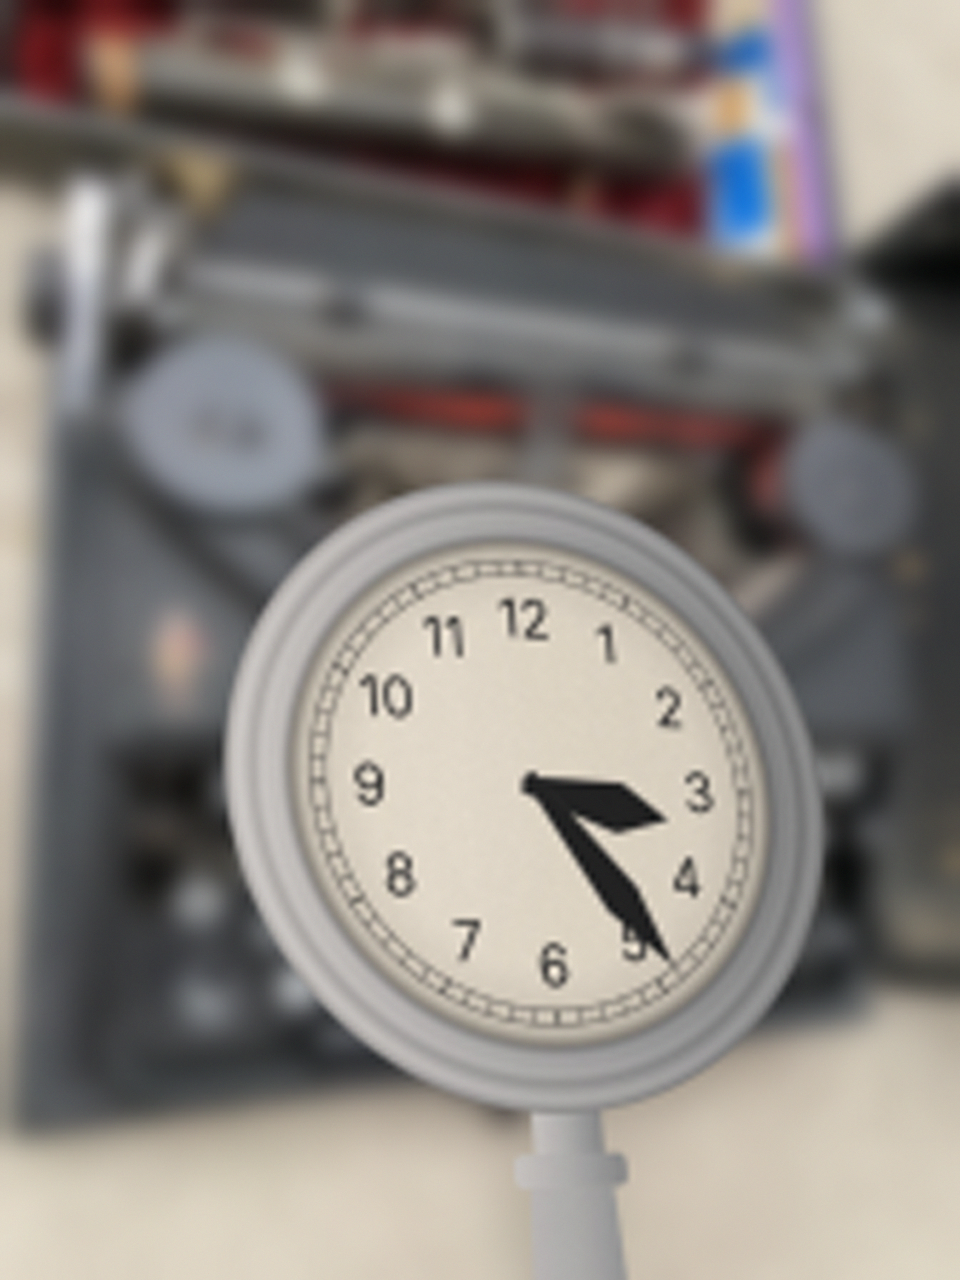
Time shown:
{"hour": 3, "minute": 24}
